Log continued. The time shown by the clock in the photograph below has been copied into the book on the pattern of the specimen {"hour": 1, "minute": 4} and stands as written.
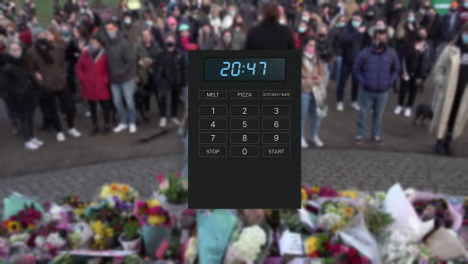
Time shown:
{"hour": 20, "minute": 47}
